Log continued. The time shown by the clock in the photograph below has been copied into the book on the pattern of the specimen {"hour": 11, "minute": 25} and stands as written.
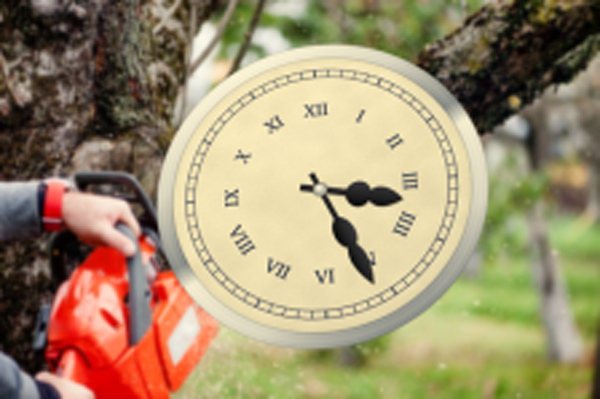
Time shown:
{"hour": 3, "minute": 26}
